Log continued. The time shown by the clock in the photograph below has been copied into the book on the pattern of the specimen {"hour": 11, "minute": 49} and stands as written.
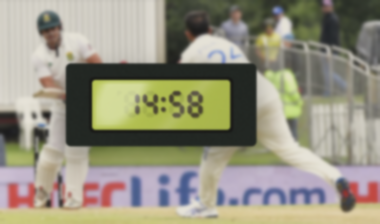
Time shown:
{"hour": 14, "minute": 58}
